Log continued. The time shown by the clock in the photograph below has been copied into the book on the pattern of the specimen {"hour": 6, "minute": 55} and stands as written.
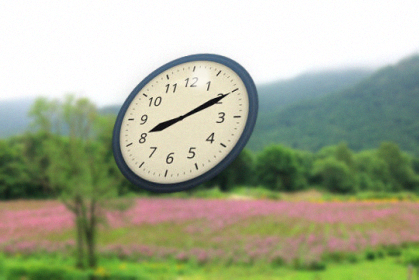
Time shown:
{"hour": 8, "minute": 10}
